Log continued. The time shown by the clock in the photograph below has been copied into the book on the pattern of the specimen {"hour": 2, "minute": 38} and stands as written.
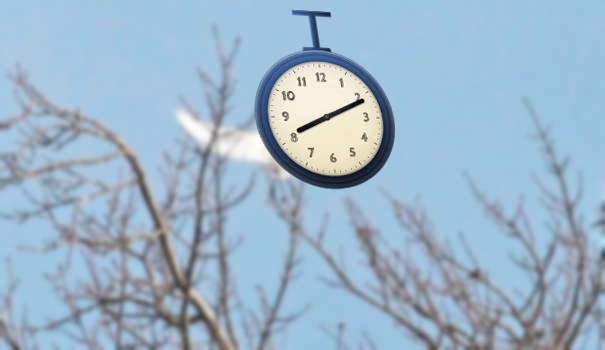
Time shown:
{"hour": 8, "minute": 11}
